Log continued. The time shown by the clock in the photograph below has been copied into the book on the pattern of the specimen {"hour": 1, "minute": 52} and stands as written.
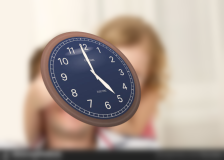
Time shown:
{"hour": 4, "minute": 59}
